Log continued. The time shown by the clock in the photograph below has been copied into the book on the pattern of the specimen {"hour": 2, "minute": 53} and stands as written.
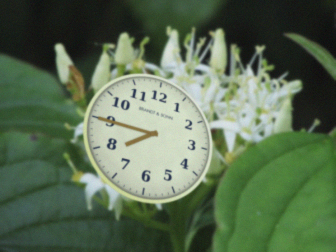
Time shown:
{"hour": 7, "minute": 45}
